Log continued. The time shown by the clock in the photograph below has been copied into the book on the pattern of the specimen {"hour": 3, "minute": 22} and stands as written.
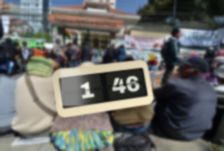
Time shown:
{"hour": 1, "minute": 46}
